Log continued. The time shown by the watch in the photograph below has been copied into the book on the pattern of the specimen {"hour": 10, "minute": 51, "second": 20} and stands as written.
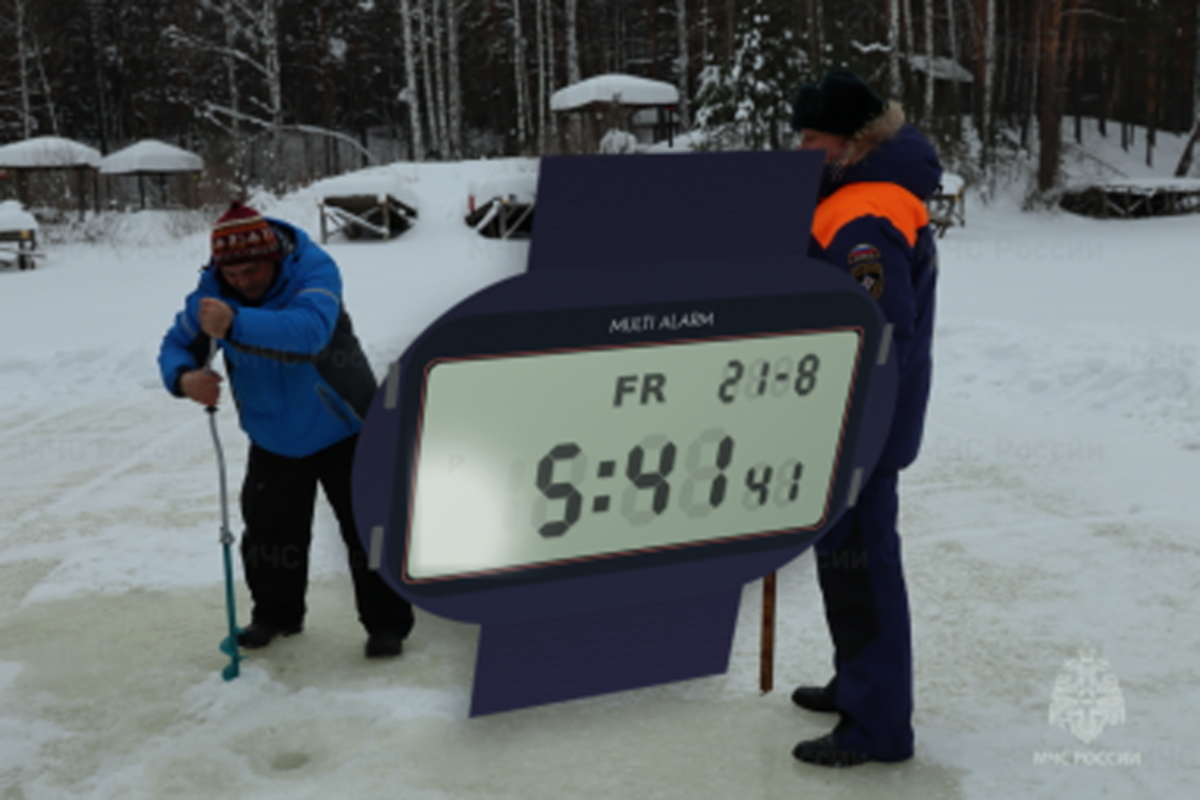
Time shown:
{"hour": 5, "minute": 41, "second": 41}
